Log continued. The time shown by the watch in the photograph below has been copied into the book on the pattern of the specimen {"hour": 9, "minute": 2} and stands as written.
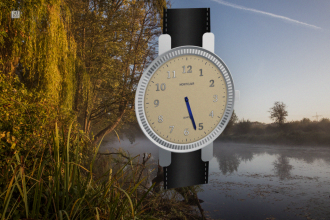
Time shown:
{"hour": 5, "minute": 27}
